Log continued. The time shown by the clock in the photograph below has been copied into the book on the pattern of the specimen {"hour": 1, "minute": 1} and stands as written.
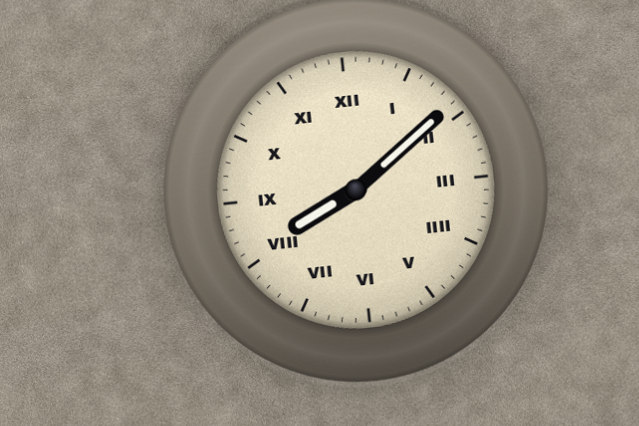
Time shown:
{"hour": 8, "minute": 9}
